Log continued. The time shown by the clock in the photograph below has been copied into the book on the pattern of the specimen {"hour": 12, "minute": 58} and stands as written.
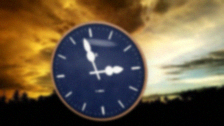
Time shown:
{"hour": 2, "minute": 58}
